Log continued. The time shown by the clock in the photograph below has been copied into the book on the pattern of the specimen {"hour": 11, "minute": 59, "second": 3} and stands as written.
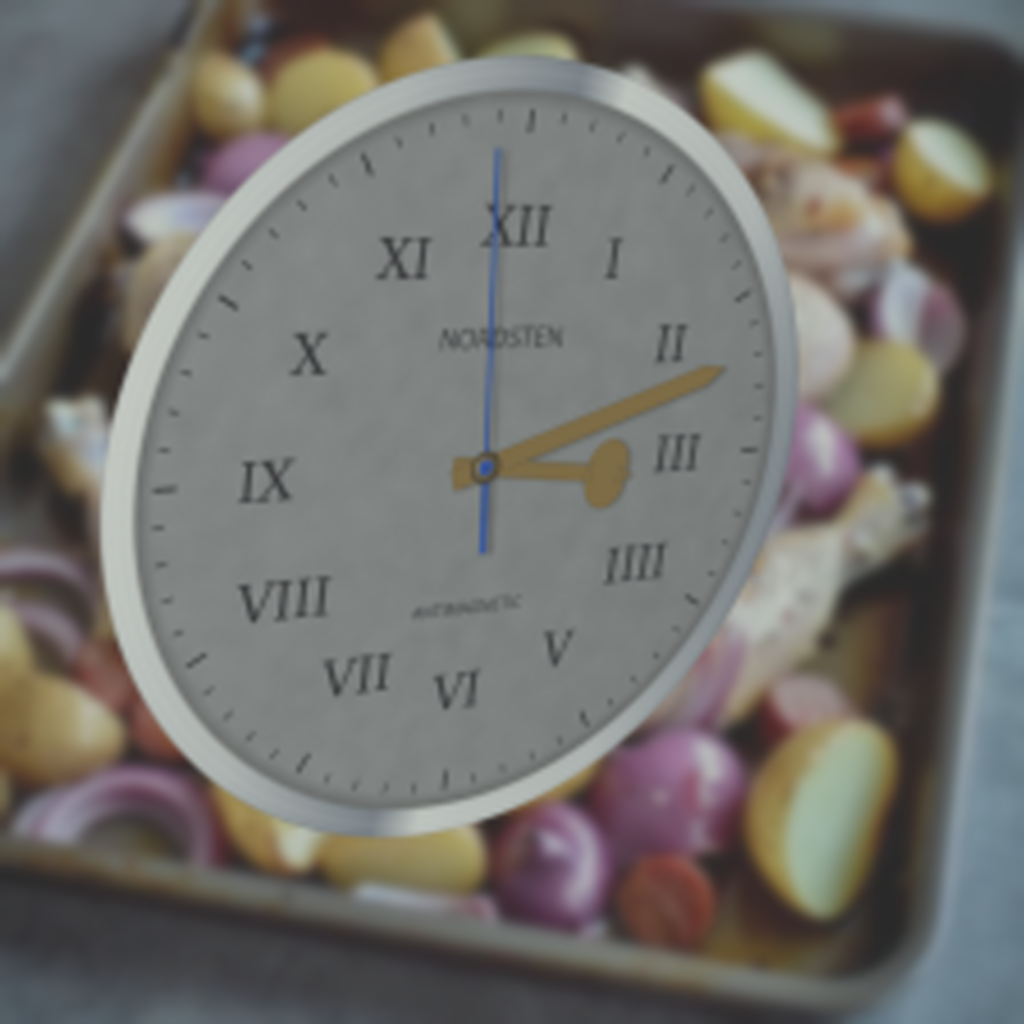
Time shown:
{"hour": 3, "minute": 11, "second": 59}
